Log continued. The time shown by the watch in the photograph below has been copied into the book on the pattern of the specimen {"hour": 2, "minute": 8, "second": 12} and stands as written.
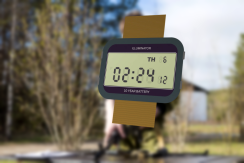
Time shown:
{"hour": 2, "minute": 24, "second": 12}
